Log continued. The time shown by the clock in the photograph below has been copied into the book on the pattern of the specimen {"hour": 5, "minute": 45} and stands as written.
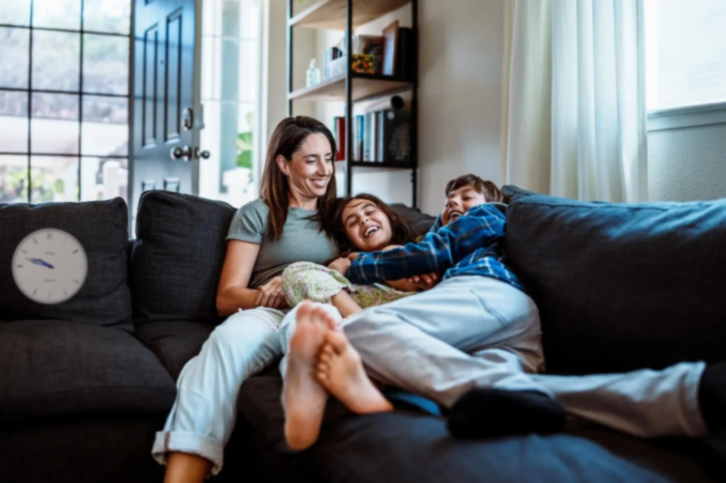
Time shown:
{"hour": 9, "minute": 48}
